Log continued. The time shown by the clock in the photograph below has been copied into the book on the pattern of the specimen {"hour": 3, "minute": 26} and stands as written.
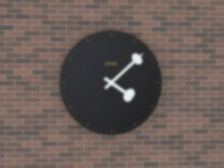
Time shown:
{"hour": 4, "minute": 8}
